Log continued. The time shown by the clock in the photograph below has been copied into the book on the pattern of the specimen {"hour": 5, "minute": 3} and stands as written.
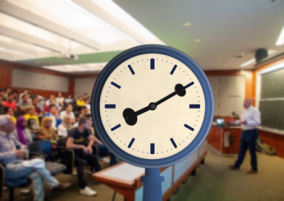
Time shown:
{"hour": 8, "minute": 10}
